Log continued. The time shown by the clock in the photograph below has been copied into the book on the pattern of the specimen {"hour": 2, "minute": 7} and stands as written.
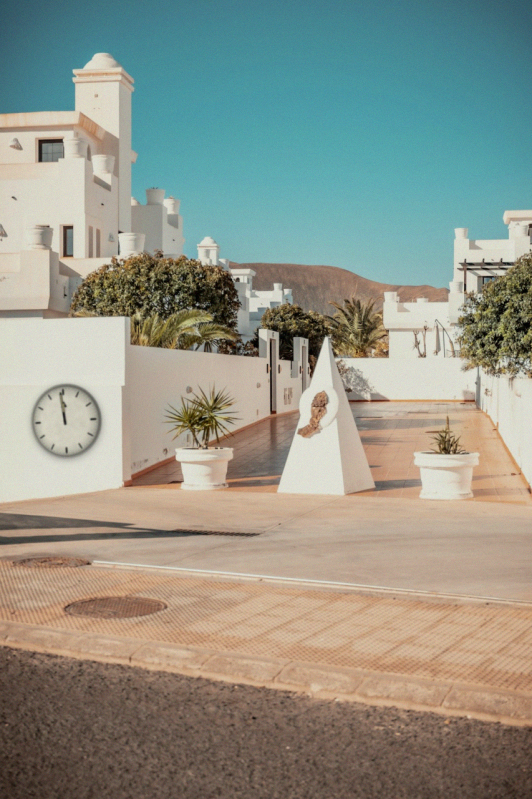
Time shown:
{"hour": 11, "minute": 59}
